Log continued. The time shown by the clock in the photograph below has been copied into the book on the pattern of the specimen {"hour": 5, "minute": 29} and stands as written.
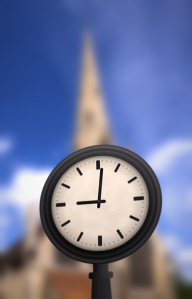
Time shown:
{"hour": 9, "minute": 1}
